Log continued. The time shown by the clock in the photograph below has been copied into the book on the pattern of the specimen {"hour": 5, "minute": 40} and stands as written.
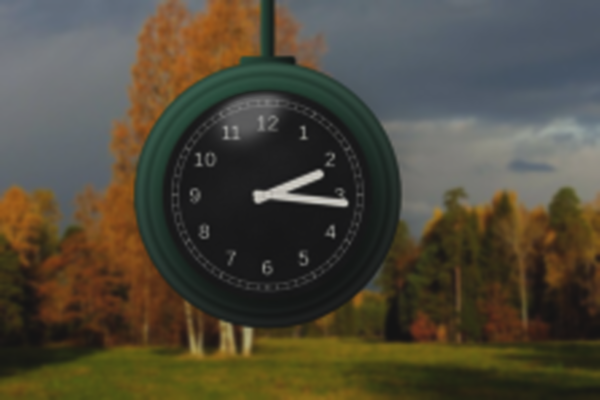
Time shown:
{"hour": 2, "minute": 16}
